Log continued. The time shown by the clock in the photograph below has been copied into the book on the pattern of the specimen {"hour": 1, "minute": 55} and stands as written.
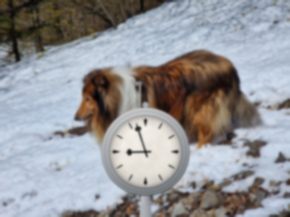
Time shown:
{"hour": 8, "minute": 57}
